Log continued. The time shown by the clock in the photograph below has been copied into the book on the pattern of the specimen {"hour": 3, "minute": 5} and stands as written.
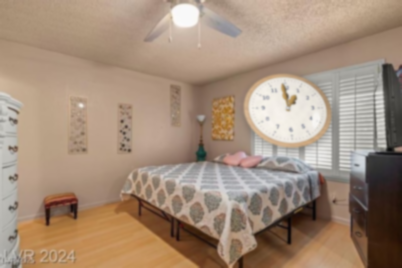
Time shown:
{"hour": 12, "minute": 59}
